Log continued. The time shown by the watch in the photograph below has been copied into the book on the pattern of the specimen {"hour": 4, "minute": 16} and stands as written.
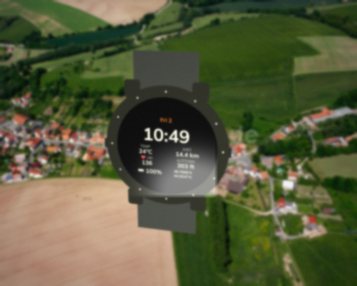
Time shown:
{"hour": 10, "minute": 49}
